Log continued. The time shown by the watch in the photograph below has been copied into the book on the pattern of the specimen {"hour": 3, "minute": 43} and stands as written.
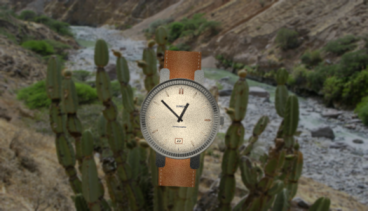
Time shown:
{"hour": 12, "minute": 52}
